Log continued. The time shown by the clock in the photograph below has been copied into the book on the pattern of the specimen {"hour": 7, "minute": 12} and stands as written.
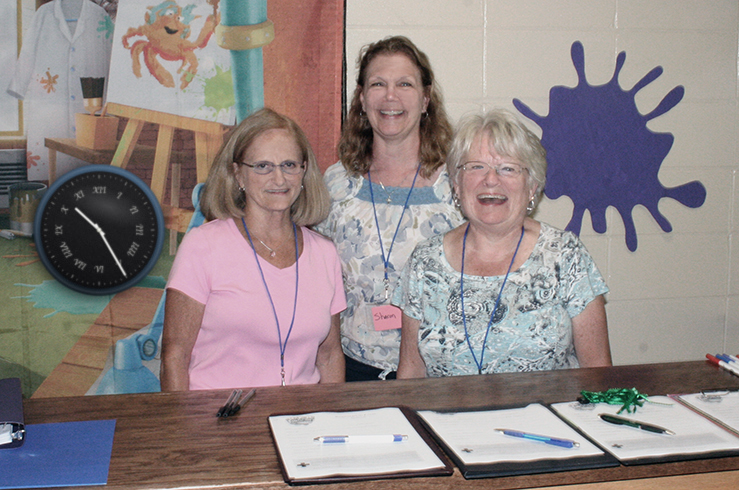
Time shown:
{"hour": 10, "minute": 25}
